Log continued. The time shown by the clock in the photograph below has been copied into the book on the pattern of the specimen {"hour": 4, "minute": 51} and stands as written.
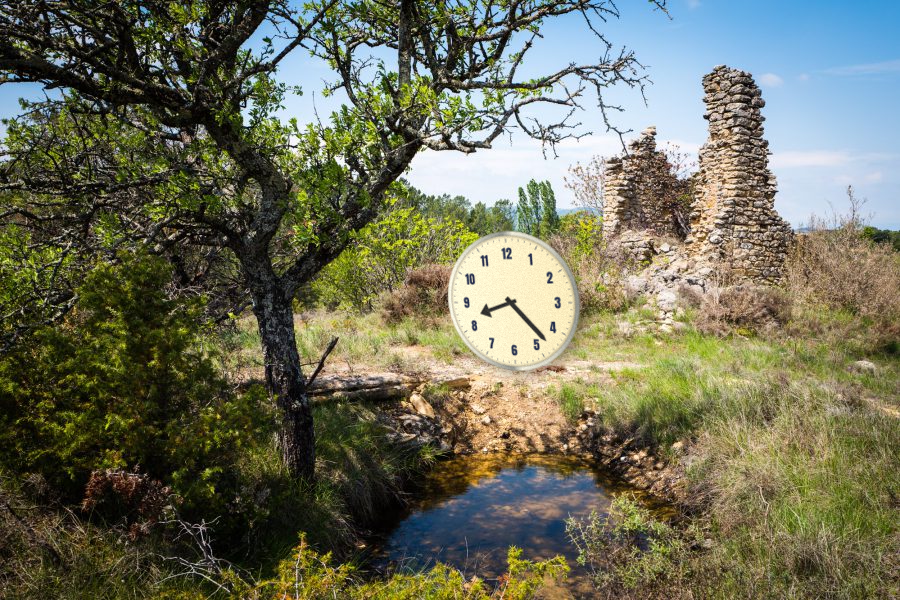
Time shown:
{"hour": 8, "minute": 23}
